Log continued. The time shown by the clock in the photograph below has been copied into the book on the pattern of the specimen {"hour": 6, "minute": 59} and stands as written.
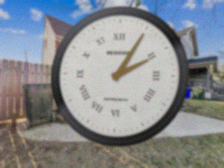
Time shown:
{"hour": 2, "minute": 5}
